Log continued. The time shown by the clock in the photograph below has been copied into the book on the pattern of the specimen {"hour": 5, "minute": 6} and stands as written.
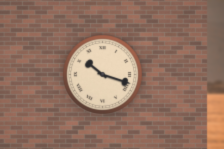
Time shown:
{"hour": 10, "minute": 18}
